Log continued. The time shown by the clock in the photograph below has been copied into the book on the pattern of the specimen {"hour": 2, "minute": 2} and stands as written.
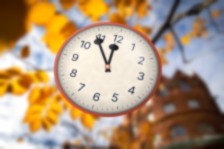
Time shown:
{"hour": 11, "minute": 54}
